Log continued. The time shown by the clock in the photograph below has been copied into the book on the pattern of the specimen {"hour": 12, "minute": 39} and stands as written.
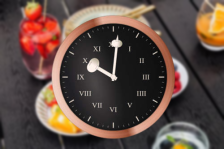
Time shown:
{"hour": 10, "minute": 1}
